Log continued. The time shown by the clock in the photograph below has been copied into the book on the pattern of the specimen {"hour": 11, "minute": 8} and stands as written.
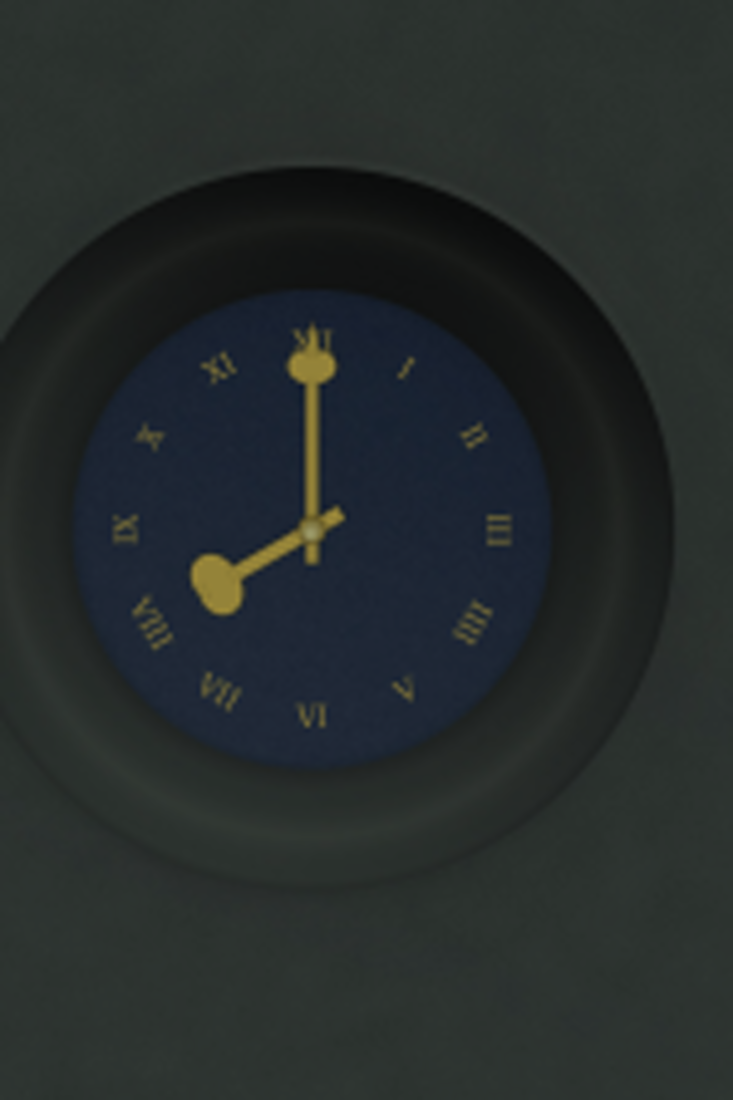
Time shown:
{"hour": 8, "minute": 0}
